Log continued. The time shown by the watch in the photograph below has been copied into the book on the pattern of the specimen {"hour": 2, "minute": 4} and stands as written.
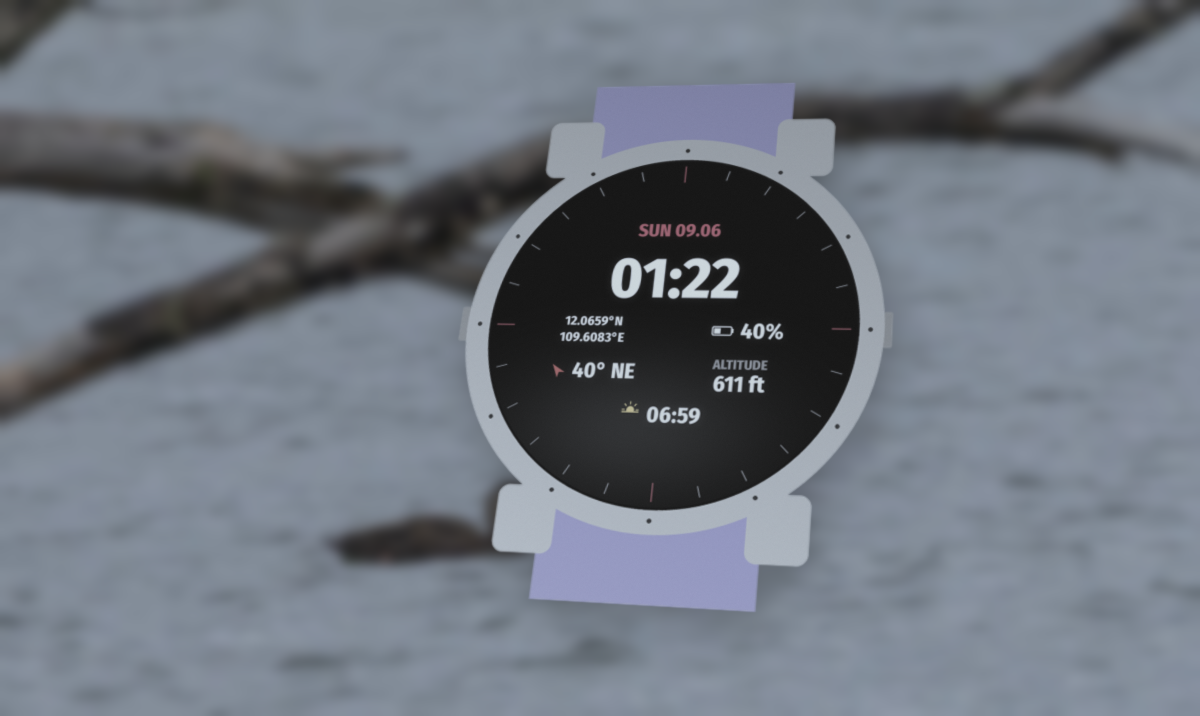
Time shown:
{"hour": 1, "minute": 22}
